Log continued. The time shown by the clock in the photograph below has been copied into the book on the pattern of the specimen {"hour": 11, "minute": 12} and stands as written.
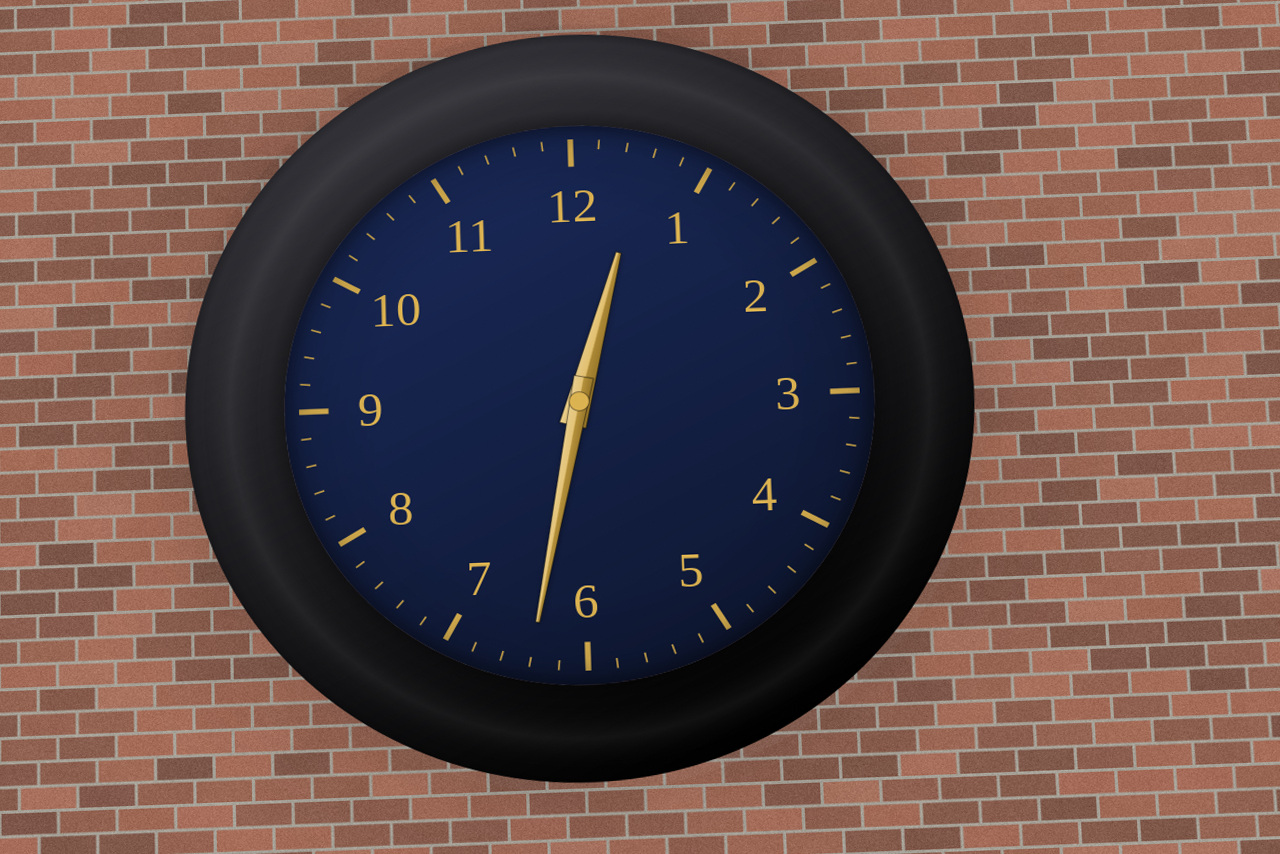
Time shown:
{"hour": 12, "minute": 32}
